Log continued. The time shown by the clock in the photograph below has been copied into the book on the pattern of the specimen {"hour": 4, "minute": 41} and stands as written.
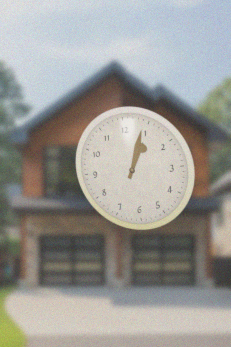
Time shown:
{"hour": 1, "minute": 4}
